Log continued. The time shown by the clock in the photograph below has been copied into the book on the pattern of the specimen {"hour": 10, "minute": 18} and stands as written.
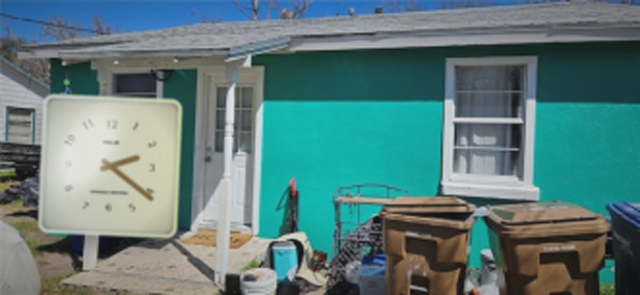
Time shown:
{"hour": 2, "minute": 21}
